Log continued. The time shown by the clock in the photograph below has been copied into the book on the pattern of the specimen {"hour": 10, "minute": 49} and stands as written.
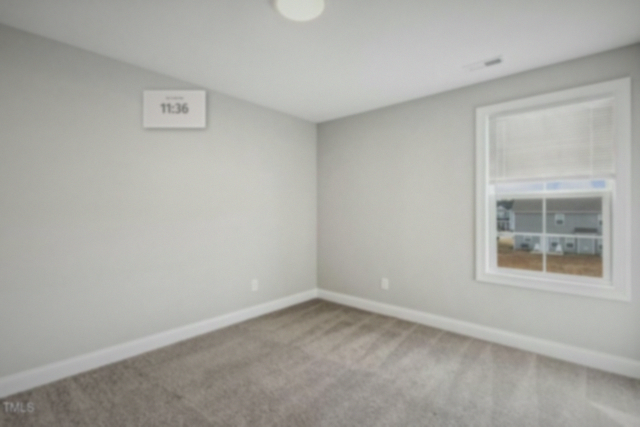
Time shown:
{"hour": 11, "minute": 36}
